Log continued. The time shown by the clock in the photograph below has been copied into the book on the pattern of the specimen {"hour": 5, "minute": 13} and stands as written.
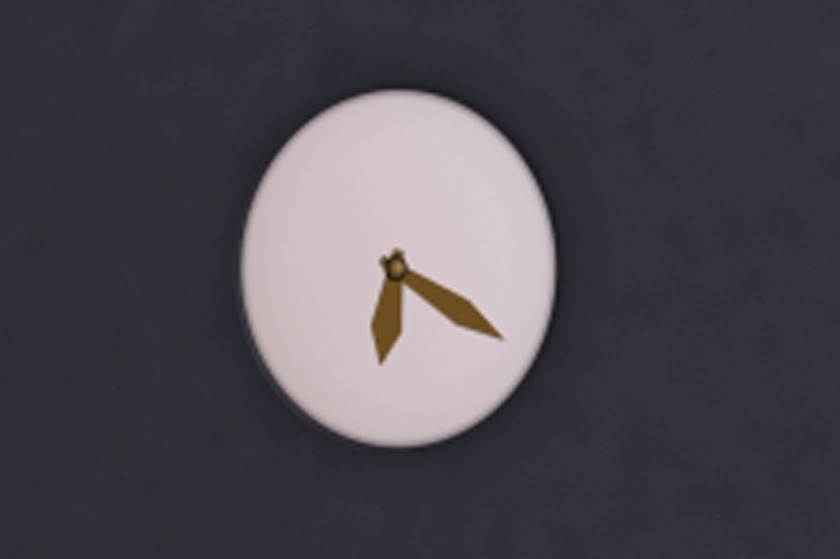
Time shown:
{"hour": 6, "minute": 20}
